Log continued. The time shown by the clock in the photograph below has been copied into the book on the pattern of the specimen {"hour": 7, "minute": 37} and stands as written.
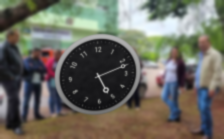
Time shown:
{"hour": 5, "minute": 12}
